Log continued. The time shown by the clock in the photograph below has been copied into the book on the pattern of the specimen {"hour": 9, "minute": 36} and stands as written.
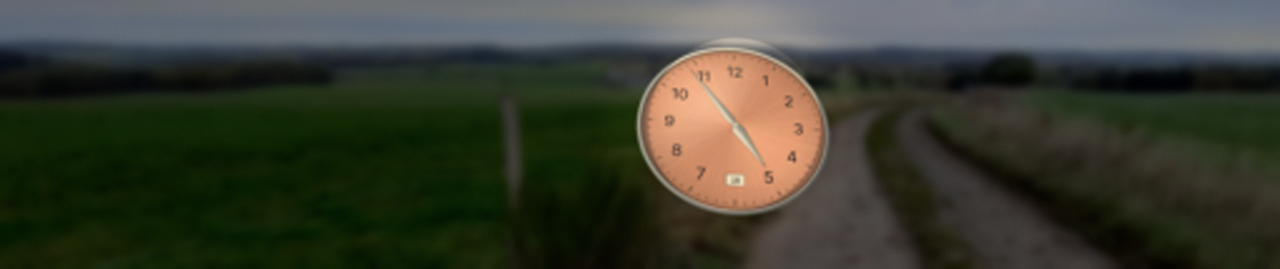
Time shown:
{"hour": 4, "minute": 54}
